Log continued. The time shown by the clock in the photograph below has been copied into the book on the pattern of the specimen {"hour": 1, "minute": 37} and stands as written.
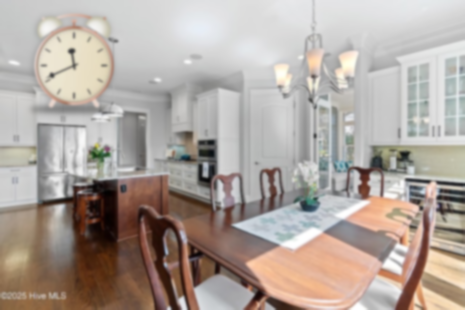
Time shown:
{"hour": 11, "minute": 41}
